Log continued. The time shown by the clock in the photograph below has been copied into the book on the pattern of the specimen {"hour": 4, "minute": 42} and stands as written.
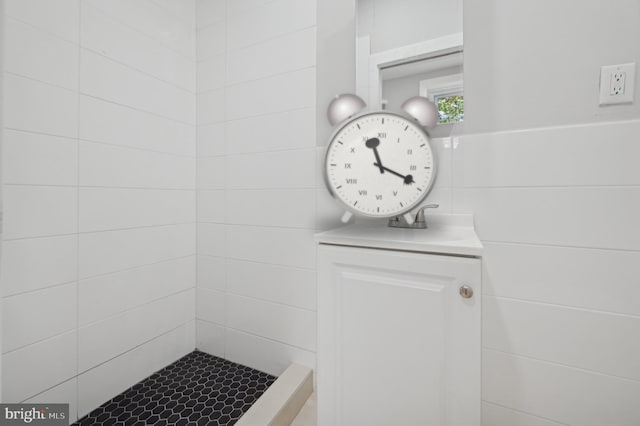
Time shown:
{"hour": 11, "minute": 19}
